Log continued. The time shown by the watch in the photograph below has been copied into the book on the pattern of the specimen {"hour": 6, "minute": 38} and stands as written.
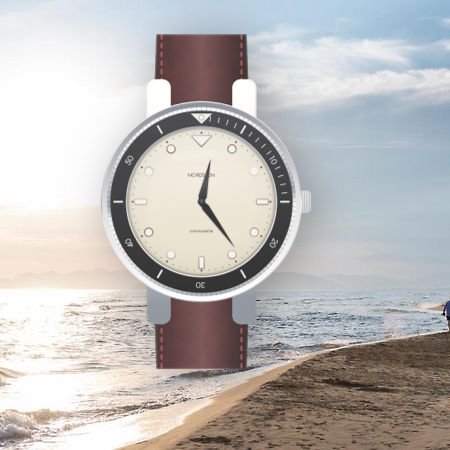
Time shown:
{"hour": 12, "minute": 24}
